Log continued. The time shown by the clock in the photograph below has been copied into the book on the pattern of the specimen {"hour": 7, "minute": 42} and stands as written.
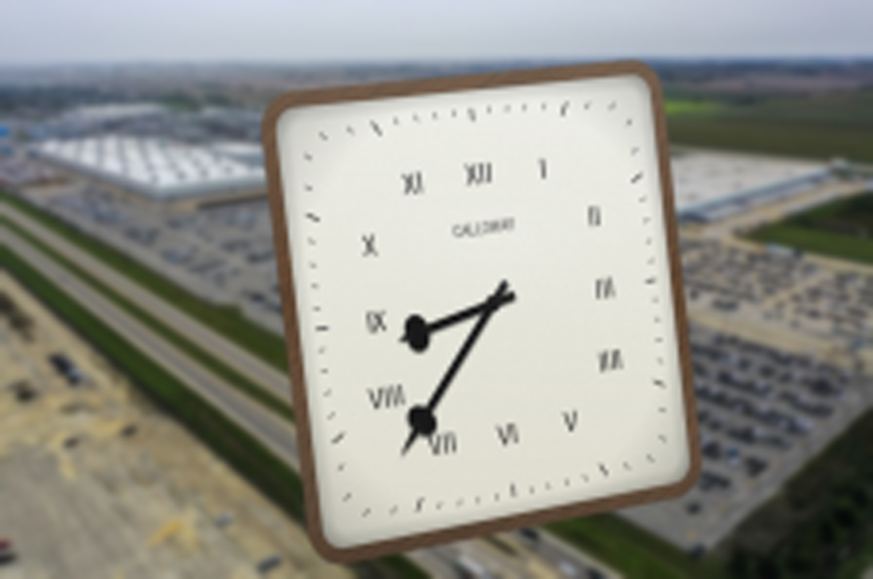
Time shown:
{"hour": 8, "minute": 37}
